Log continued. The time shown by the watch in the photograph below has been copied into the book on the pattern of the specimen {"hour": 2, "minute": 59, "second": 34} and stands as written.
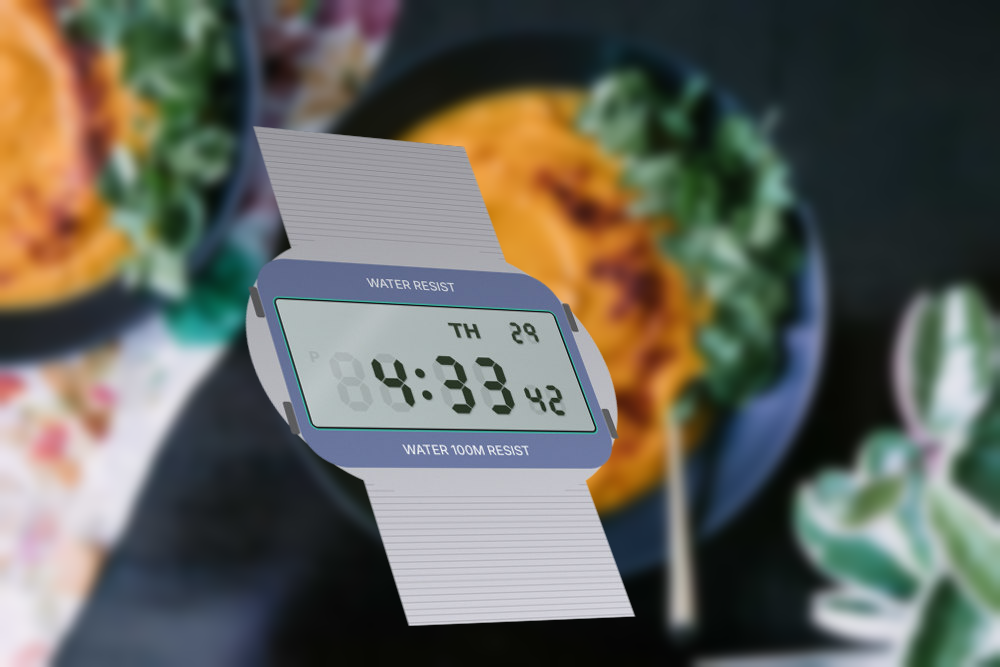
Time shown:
{"hour": 4, "minute": 33, "second": 42}
